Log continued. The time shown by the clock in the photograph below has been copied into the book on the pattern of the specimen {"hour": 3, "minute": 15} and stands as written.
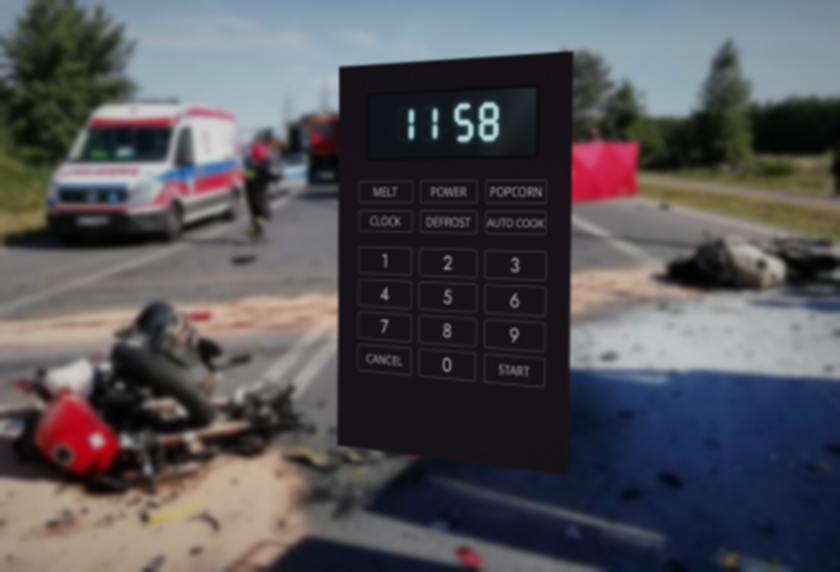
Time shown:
{"hour": 11, "minute": 58}
